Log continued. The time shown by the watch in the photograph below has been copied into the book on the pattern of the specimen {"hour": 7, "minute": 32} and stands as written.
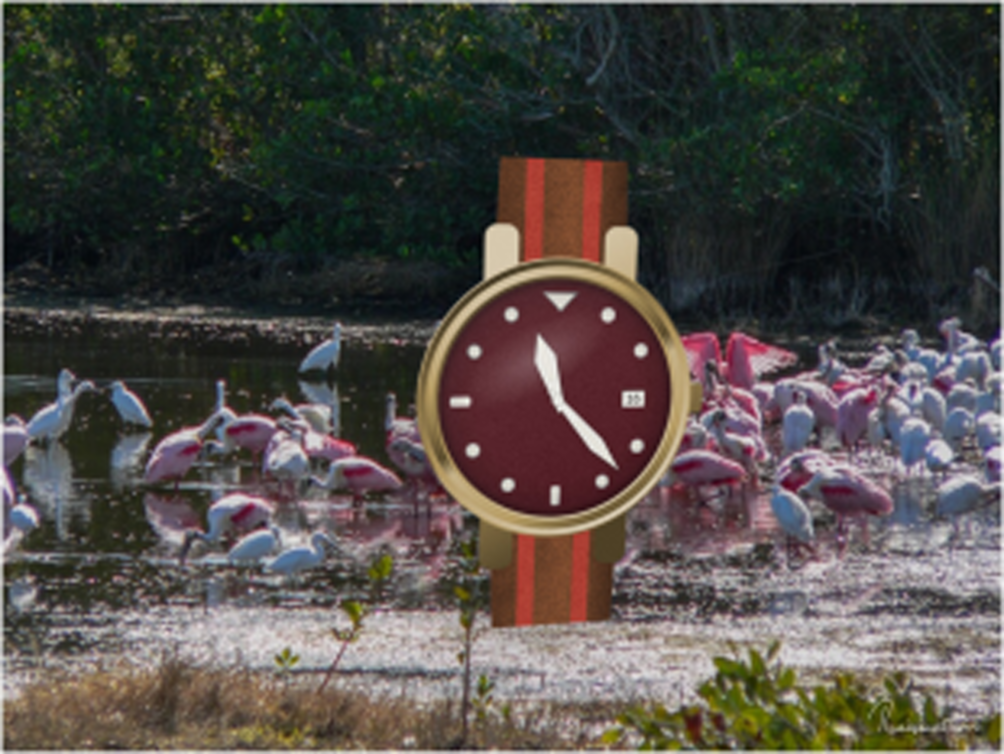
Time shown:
{"hour": 11, "minute": 23}
